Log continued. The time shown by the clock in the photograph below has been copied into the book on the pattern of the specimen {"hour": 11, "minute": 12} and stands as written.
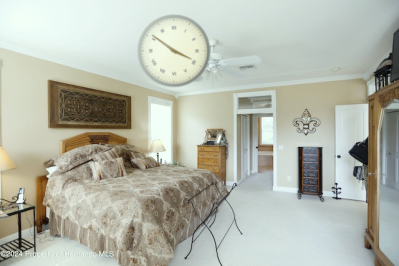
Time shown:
{"hour": 3, "minute": 51}
